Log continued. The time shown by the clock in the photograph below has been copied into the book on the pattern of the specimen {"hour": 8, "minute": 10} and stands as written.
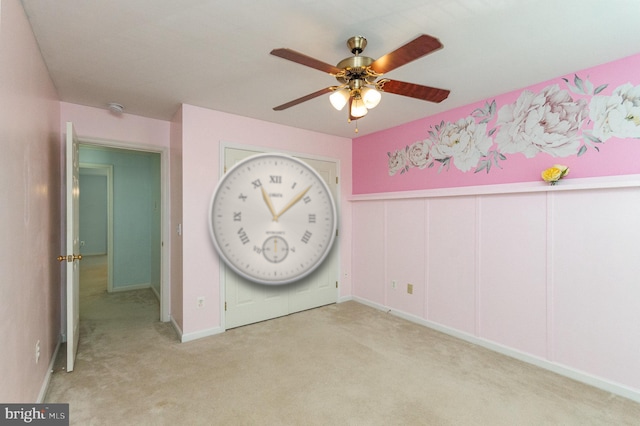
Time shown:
{"hour": 11, "minute": 8}
